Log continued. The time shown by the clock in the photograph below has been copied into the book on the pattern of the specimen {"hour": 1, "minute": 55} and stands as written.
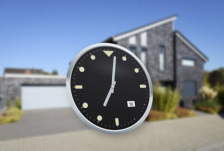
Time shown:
{"hour": 7, "minute": 2}
